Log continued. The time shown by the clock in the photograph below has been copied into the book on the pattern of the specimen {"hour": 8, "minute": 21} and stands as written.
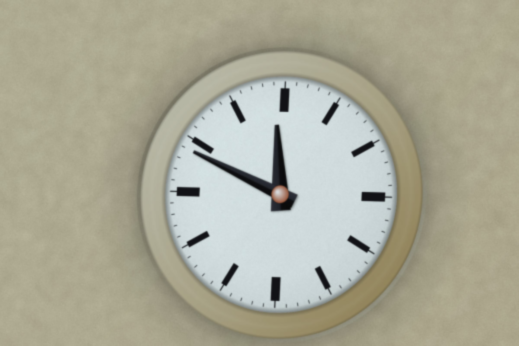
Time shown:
{"hour": 11, "minute": 49}
